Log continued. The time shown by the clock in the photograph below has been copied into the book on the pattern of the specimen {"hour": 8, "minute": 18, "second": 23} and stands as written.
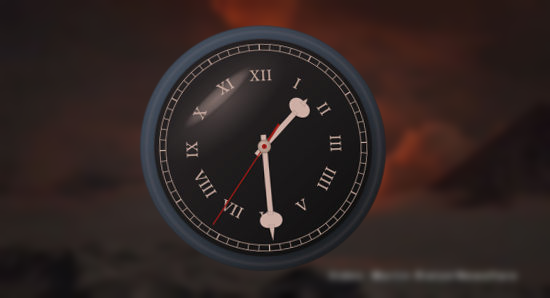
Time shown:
{"hour": 1, "minute": 29, "second": 36}
